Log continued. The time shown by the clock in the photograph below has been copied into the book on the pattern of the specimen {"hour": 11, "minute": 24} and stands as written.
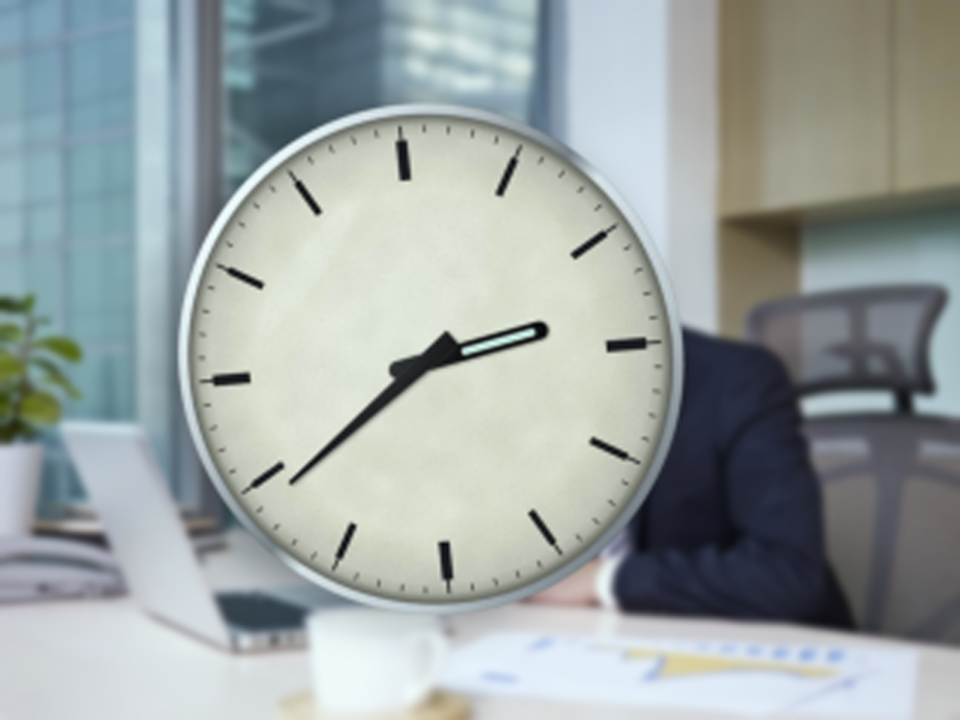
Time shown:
{"hour": 2, "minute": 39}
